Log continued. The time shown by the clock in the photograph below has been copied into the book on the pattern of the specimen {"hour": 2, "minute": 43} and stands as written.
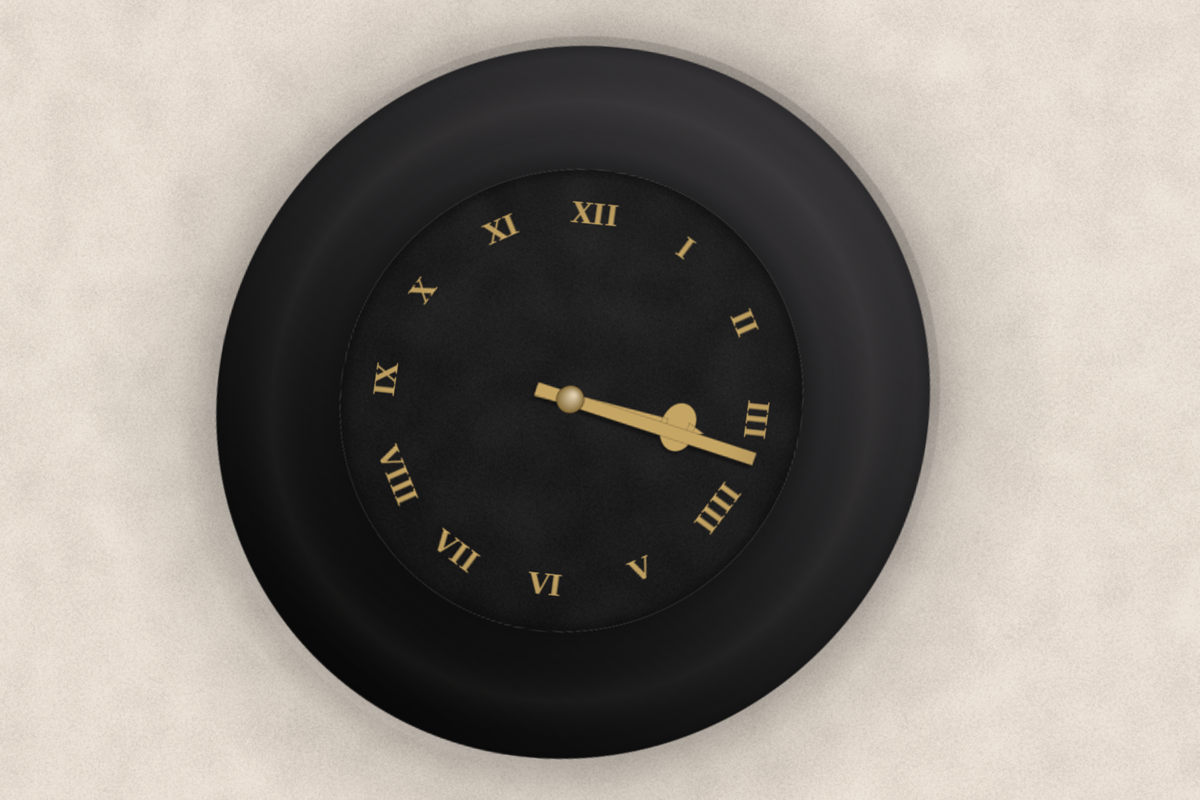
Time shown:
{"hour": 3, "minute": 17}
